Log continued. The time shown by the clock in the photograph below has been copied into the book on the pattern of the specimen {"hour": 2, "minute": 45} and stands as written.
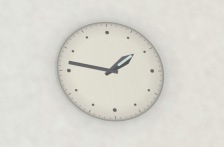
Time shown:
{"hour": 1, "minute": 47}
